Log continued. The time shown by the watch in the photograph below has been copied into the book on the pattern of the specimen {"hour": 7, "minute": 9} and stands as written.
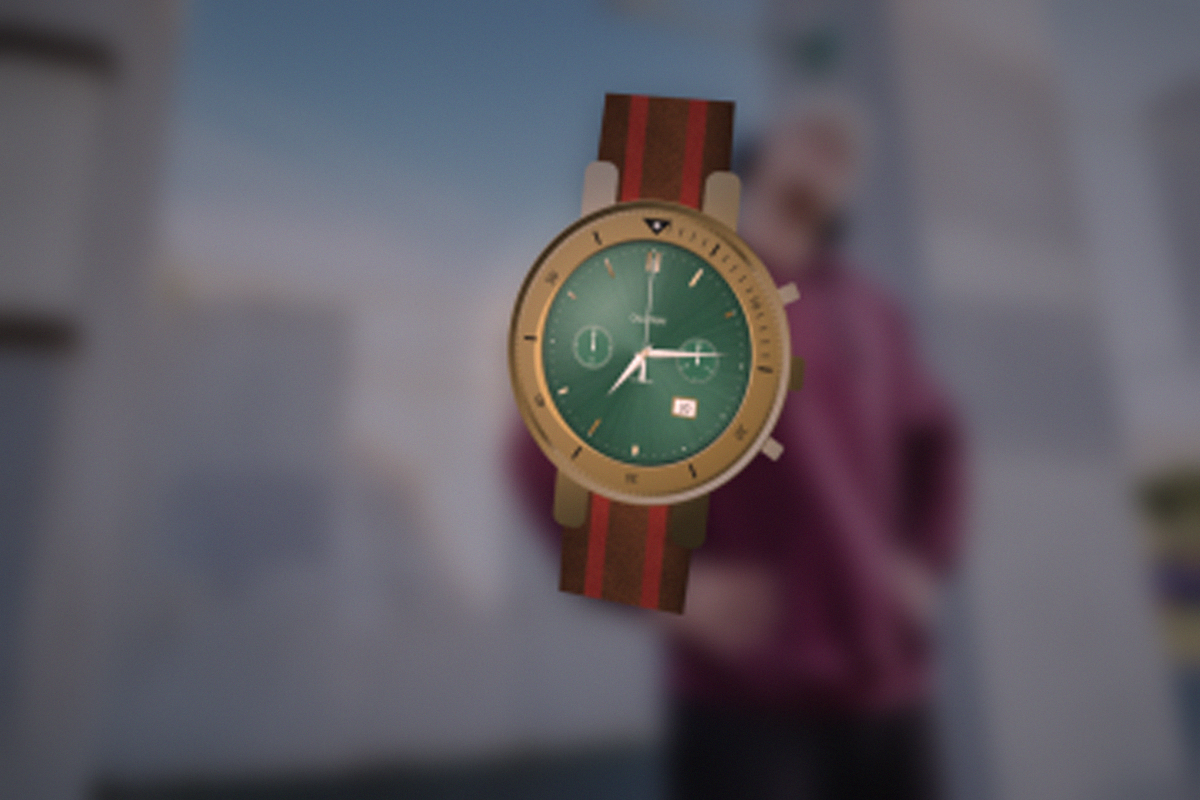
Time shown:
{"hour": 7, "minute": 14}
